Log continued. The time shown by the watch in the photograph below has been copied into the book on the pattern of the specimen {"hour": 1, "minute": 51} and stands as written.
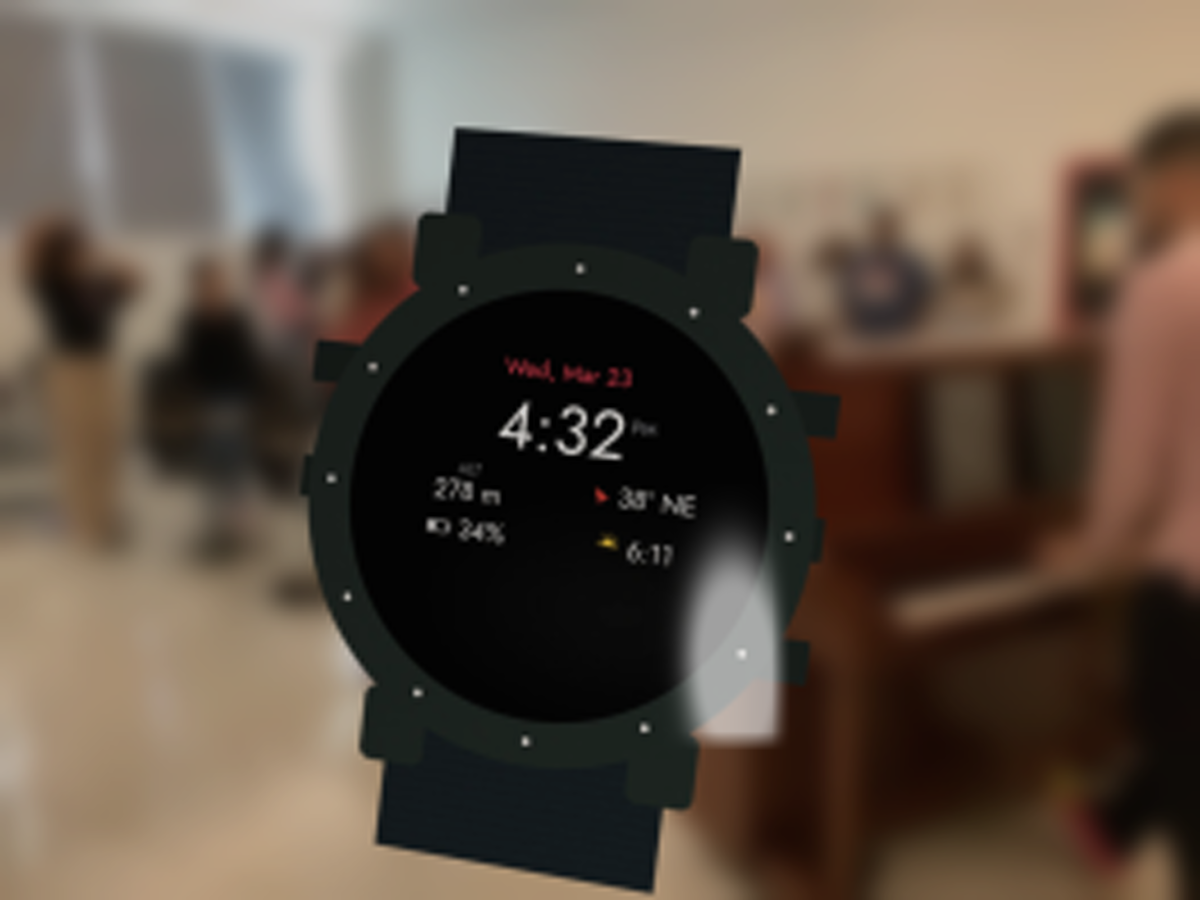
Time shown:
{"hour": 4, "minute": 32}
